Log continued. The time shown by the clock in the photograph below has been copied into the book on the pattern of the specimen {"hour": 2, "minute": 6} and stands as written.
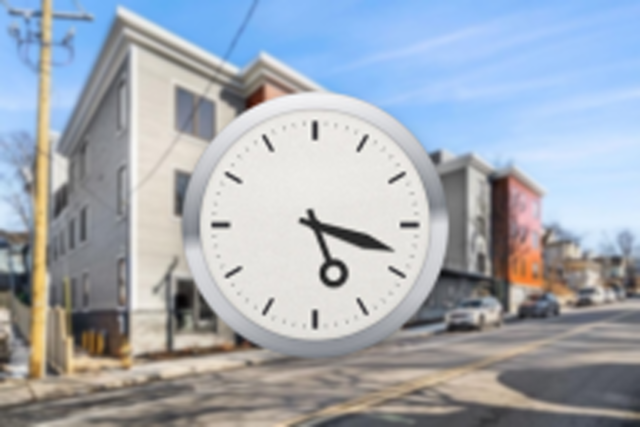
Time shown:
{"hour": 5, "minute": 18}
